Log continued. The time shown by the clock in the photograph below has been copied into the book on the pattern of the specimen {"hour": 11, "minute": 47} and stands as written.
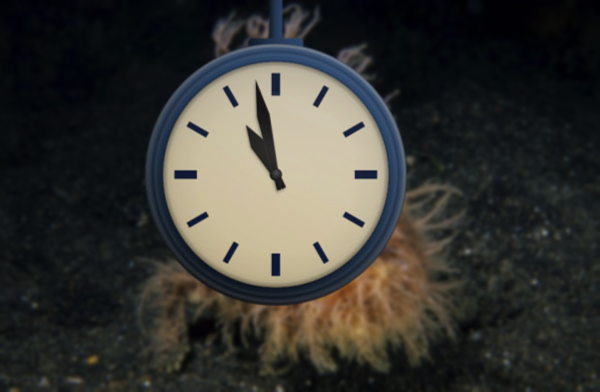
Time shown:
{"hour": 10, "minute": 58}
